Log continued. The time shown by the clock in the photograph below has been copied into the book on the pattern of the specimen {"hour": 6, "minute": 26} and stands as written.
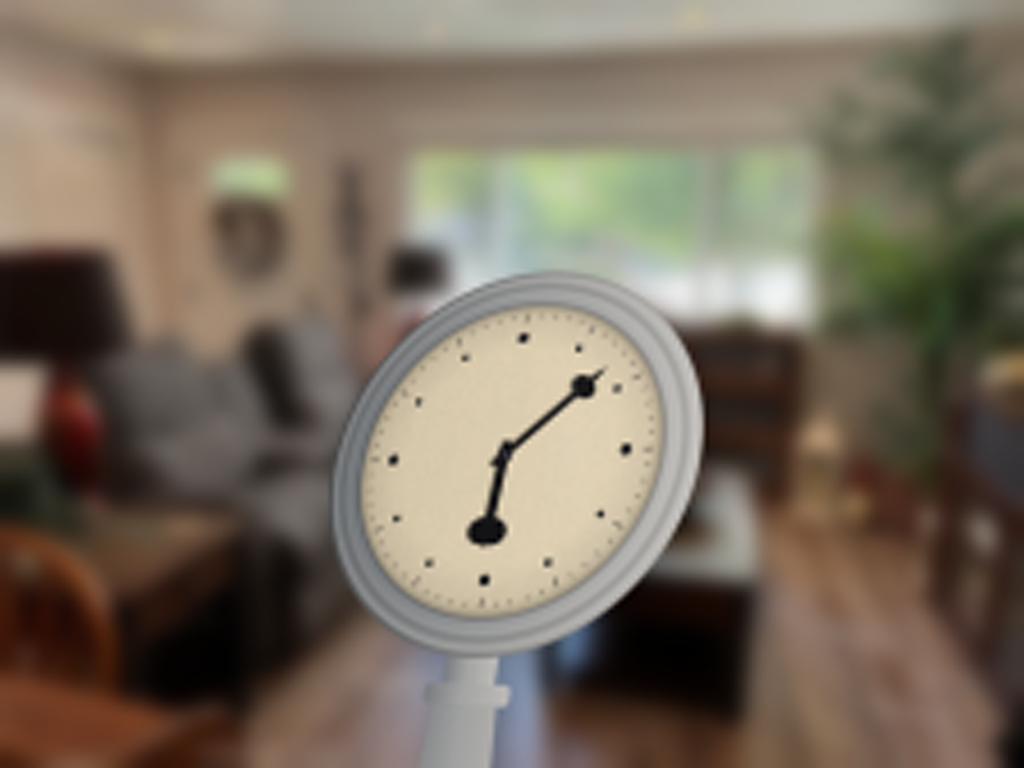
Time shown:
{"hour": 6, "minute": 8}
